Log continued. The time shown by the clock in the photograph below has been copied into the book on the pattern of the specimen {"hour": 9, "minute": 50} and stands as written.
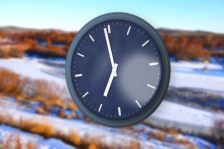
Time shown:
{"hour": 6, "minute": 59}
